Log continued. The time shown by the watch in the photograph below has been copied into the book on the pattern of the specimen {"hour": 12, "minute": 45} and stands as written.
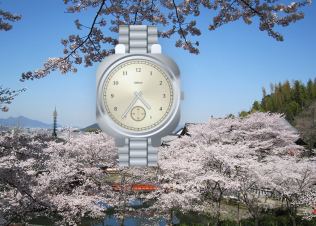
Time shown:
{"hour": 4, "minute": 36}
